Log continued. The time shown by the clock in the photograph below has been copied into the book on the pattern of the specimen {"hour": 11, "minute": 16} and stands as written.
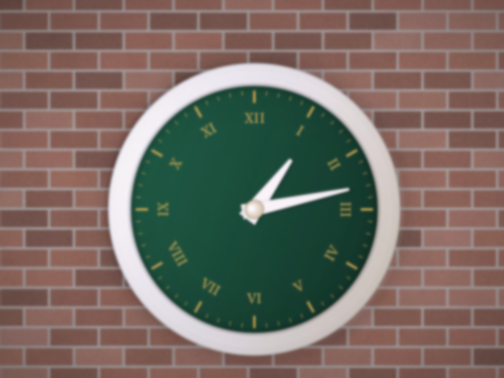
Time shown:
{"hour": 1, "minute": 13}
